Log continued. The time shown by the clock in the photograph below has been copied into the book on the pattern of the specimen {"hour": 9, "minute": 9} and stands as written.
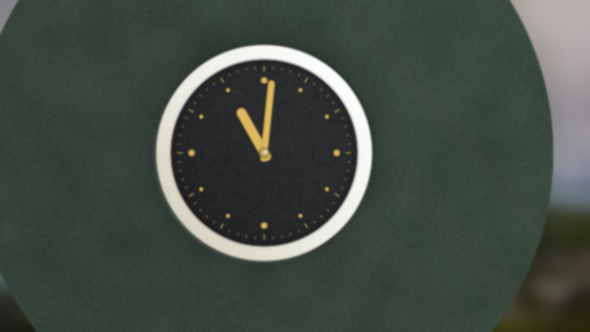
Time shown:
{"hour": 11, "minute": 1}
